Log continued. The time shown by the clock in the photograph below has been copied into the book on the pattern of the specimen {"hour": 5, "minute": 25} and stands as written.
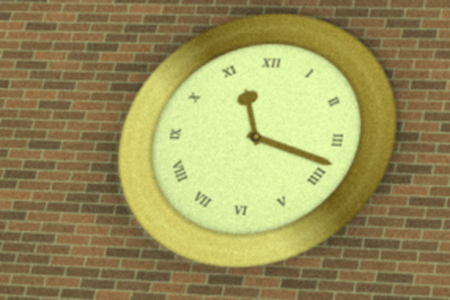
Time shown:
{"hour": 11, "minute": 18}
